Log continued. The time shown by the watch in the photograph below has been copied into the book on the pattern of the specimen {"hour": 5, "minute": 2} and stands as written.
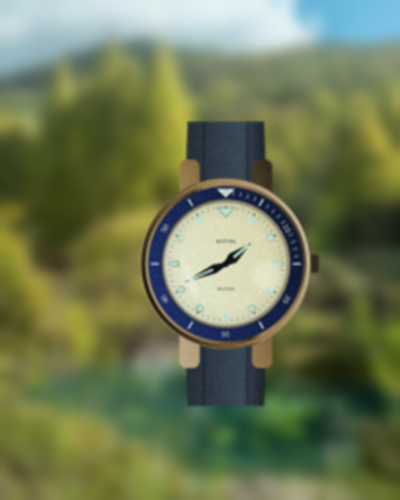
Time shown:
{"hour": 1, "minute": 41}
